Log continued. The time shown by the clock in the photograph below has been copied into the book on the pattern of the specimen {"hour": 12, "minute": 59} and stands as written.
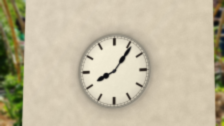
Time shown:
{"hour": 8, "minute": 6}
